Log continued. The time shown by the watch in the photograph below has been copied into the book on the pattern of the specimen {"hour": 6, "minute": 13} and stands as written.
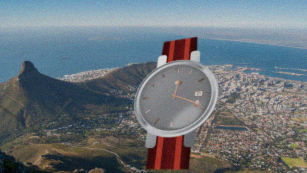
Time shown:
{"hour": 12, "minute": 19}
